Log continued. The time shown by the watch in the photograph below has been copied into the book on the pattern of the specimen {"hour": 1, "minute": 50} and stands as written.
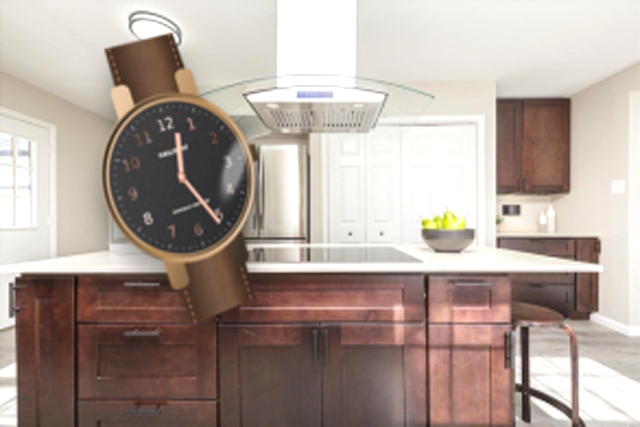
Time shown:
{"hour": 12, "minute": 26}
